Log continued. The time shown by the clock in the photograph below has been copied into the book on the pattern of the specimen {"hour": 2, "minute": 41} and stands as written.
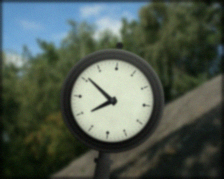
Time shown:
{"hour": 7, "minute": 51}
